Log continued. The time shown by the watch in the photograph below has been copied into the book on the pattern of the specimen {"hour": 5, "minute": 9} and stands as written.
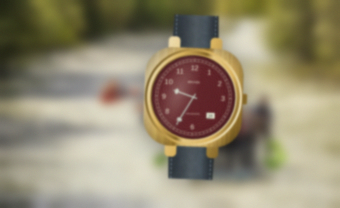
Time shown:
{"hour": 9, "minute": 35}
